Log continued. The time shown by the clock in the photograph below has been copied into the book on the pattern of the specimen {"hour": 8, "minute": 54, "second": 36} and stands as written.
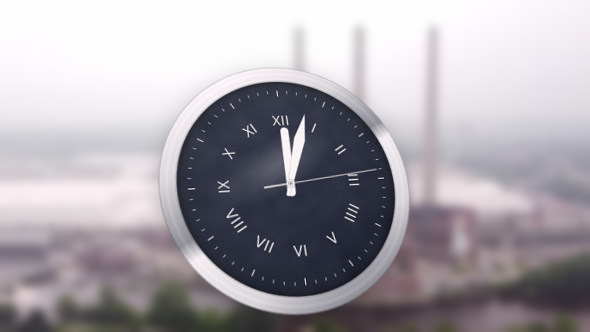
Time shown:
{"hour": 12, "minute": 3, "second": 14}
